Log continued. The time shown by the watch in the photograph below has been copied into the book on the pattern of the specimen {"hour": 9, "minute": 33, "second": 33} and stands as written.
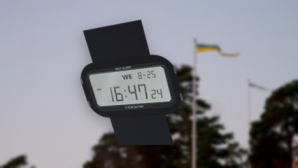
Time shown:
{"hour": 16, "minute": 47, "second": 24}
